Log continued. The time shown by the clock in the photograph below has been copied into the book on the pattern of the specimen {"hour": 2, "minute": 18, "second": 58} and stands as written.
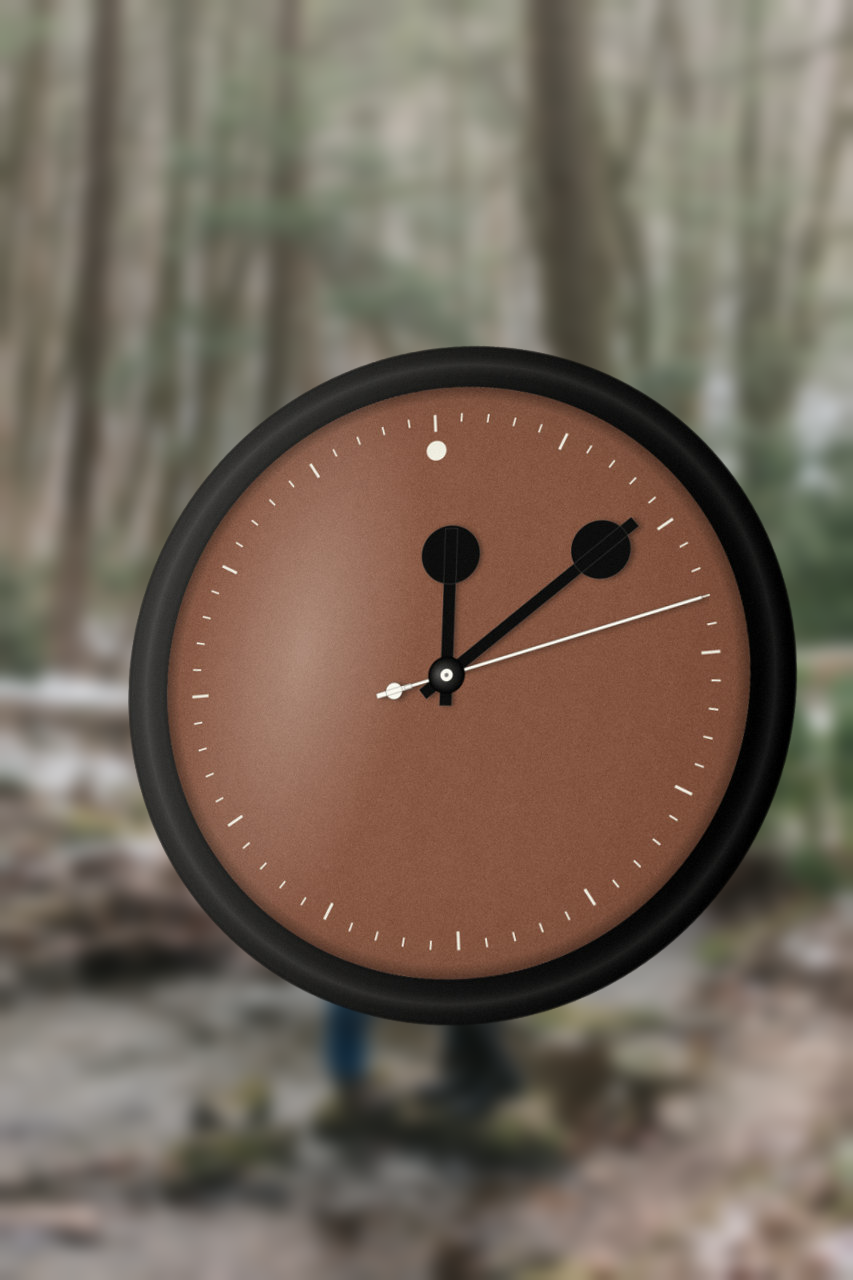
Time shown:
{"hour": 12, "minute": 9, "second": 13}
